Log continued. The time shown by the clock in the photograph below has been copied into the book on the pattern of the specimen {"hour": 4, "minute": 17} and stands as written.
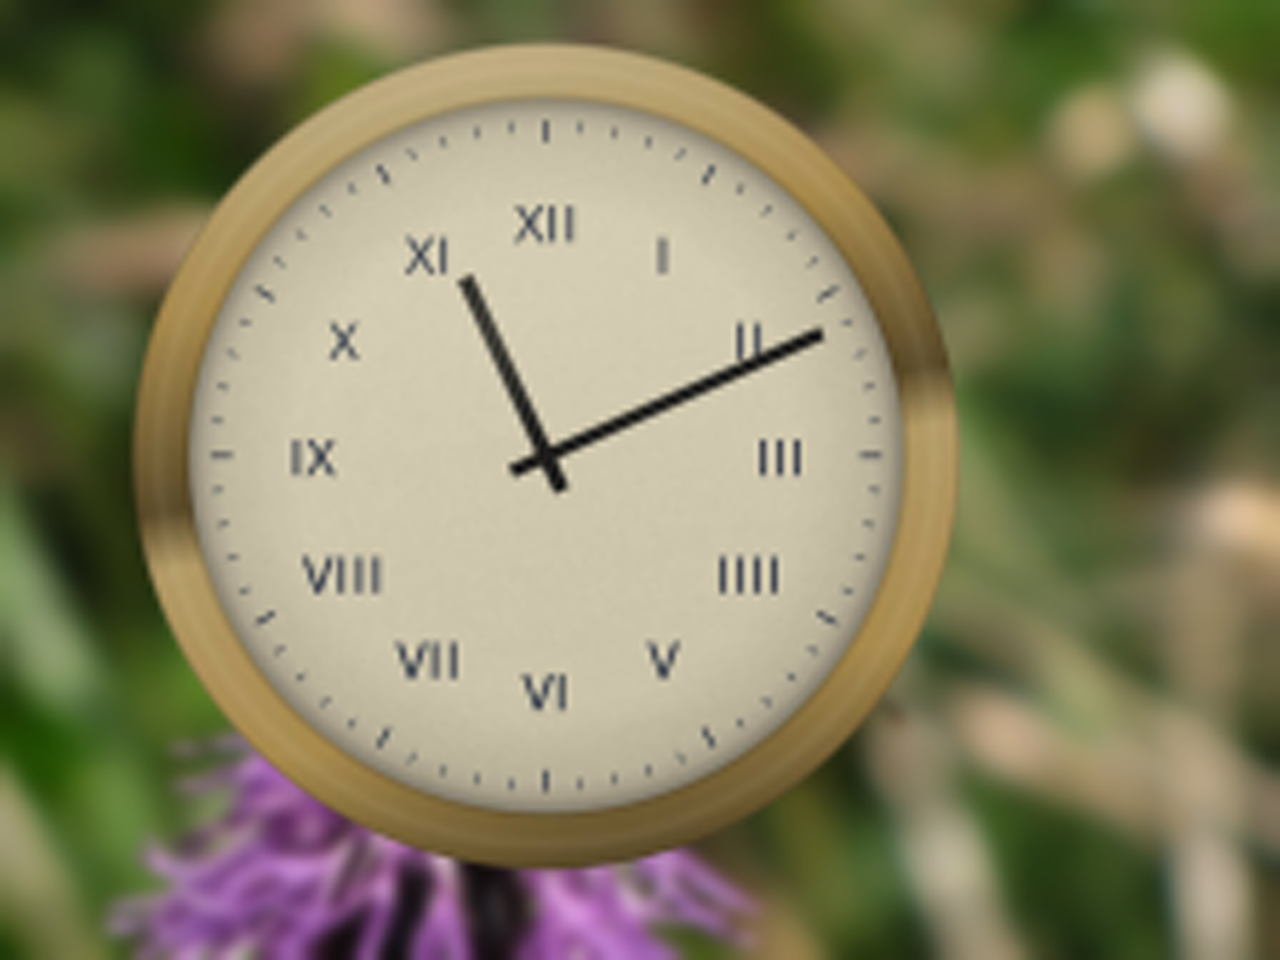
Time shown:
{"hour": 11, "minute": 11}
